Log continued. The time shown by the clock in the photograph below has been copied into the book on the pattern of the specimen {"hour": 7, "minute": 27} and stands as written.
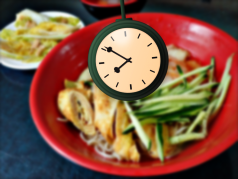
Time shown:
{"hour": 7, "minute": 51}
